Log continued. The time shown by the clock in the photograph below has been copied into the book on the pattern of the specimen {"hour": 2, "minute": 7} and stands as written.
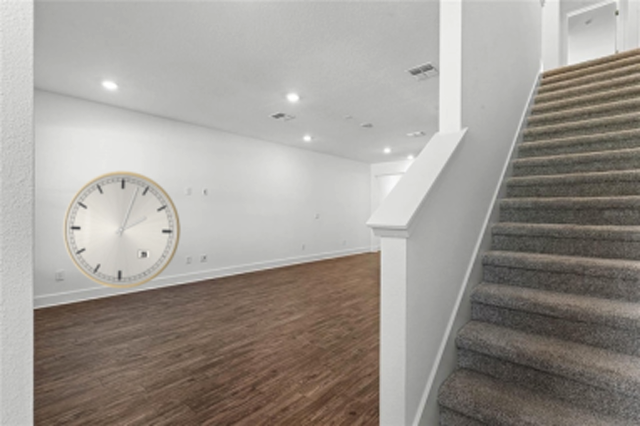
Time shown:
{"hour": 2, "minute": 3}
